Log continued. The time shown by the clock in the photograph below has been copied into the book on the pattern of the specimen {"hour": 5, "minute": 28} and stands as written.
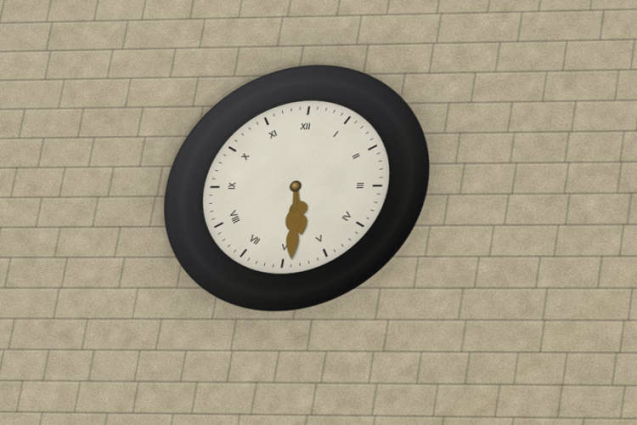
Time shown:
{"hour": 5, "minute": 29}
